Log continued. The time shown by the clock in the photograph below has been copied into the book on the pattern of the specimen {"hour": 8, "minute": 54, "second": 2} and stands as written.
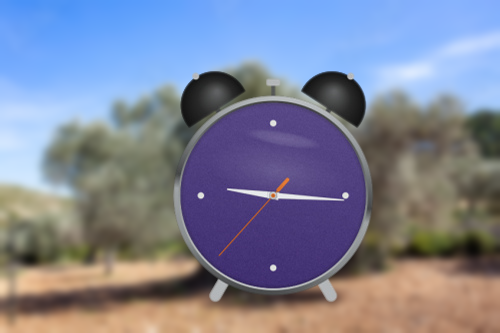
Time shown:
{"hour": 9, "minute": 15, "second": 37}
